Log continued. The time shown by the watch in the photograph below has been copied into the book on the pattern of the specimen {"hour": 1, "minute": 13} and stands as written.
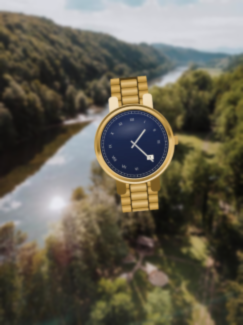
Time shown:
{"hour": 1, "minute": 23}
